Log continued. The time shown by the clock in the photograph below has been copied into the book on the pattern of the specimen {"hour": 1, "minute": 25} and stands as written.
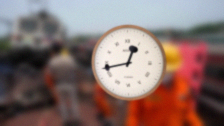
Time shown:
{"hour": 12, "minute": 43}
